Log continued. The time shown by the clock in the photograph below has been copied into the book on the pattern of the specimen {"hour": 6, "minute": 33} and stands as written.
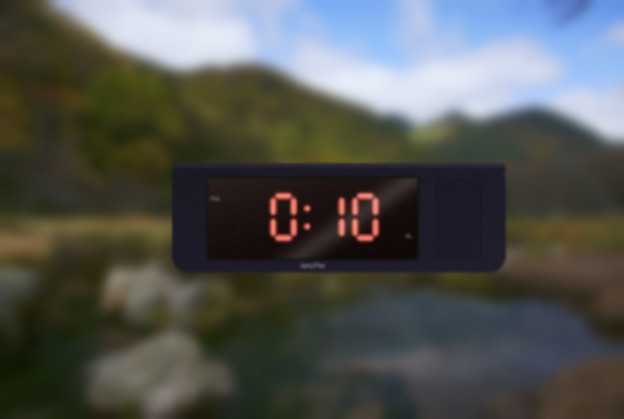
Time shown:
{"hour": 0, "minute": 10}
